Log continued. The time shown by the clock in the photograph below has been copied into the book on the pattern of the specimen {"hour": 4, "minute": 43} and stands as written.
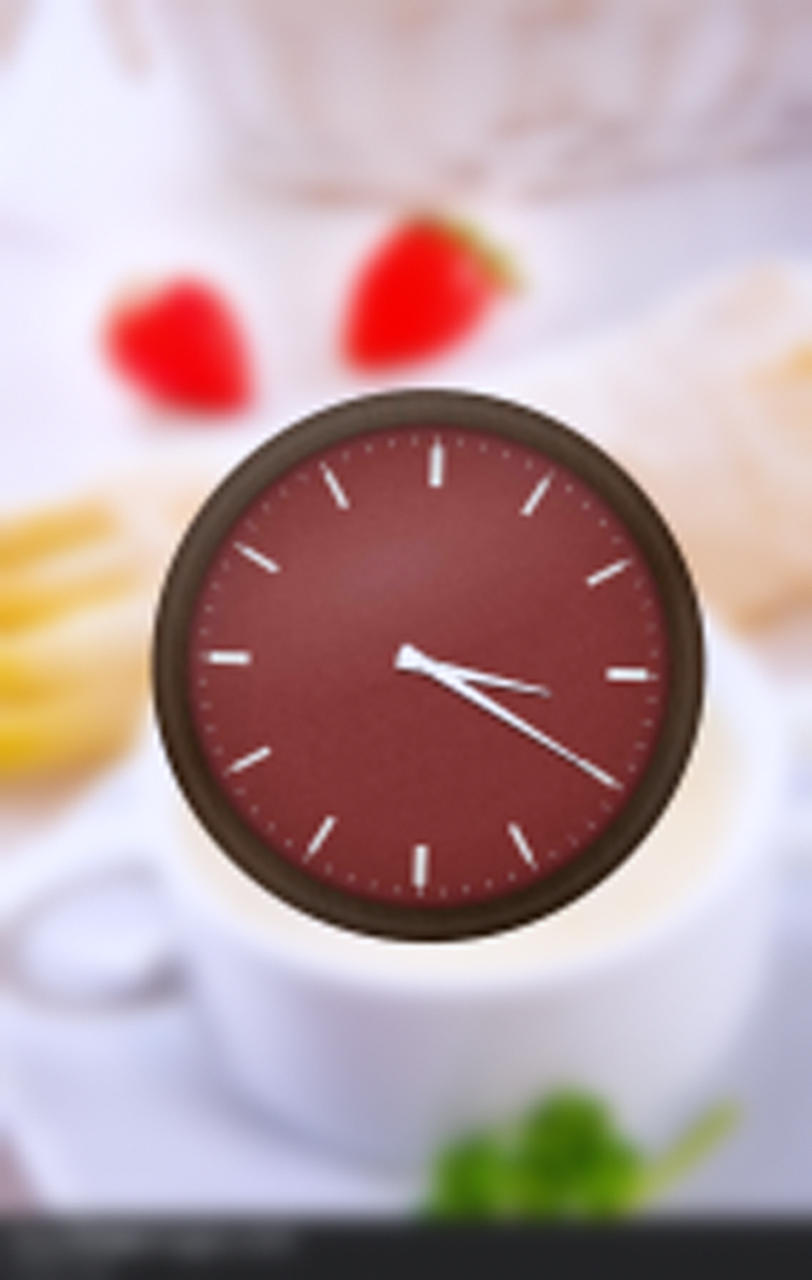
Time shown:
{"hour": 3, "minute": 20}
